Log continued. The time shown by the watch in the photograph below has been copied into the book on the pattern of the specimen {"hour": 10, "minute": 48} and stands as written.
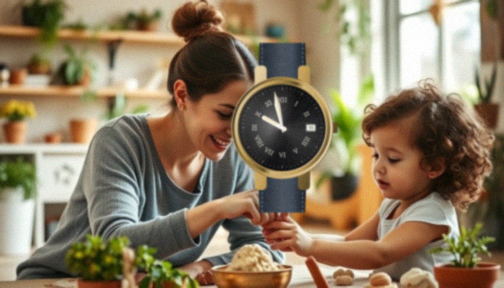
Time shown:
{"hour": 9, "minute": 58}
